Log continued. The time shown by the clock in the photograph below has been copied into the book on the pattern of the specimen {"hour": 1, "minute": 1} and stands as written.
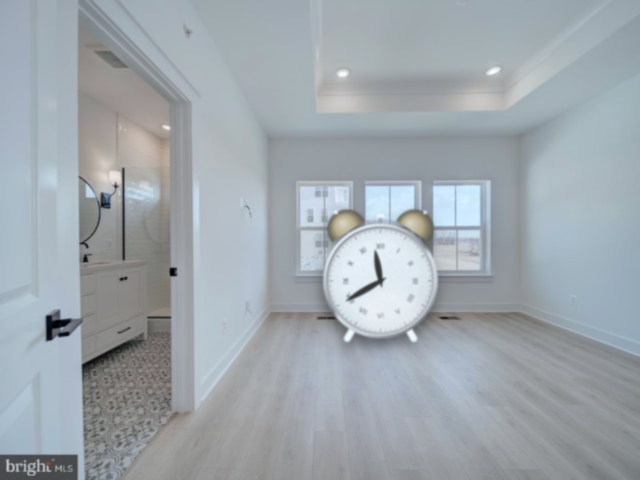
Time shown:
{"hour": 11, "minute": 40}
